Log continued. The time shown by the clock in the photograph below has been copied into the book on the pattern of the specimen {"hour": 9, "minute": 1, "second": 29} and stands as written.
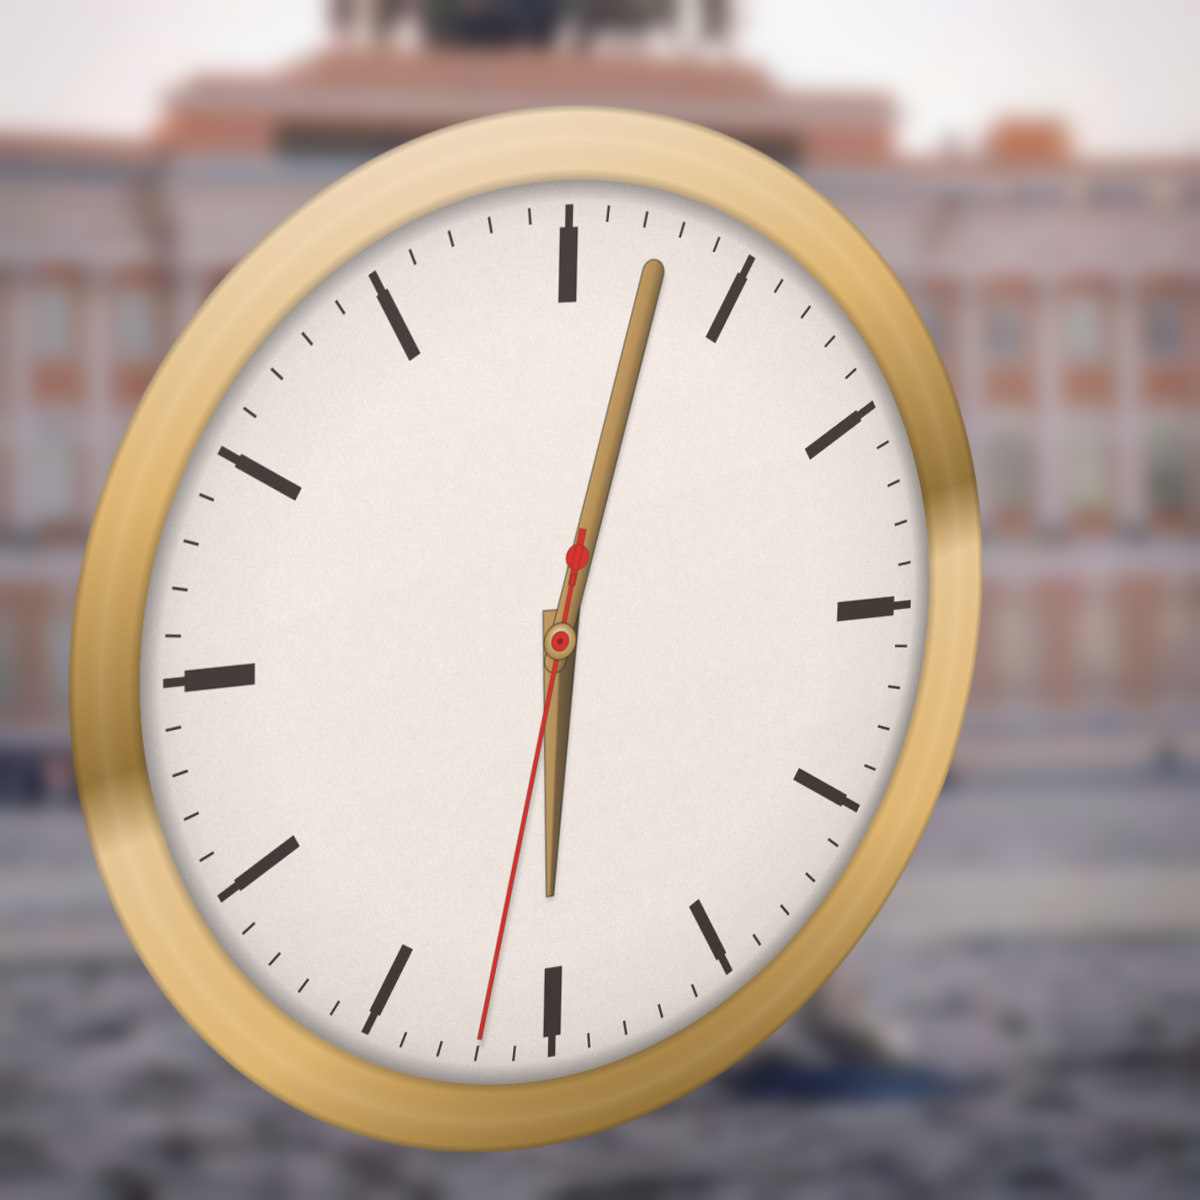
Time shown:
{"hour": 6, "minute": 2, "second": 32}
